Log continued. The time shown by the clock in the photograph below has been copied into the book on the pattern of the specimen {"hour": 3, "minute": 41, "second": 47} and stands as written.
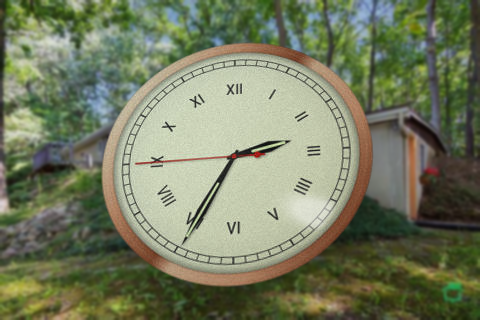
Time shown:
{"hour": 2, "minute": 34, "second": 45}
